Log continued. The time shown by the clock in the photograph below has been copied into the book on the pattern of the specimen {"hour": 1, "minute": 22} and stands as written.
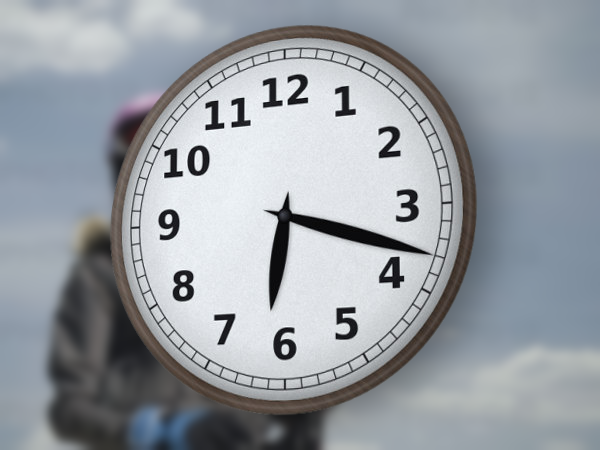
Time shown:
{"hour": 6, "minute": 18}
